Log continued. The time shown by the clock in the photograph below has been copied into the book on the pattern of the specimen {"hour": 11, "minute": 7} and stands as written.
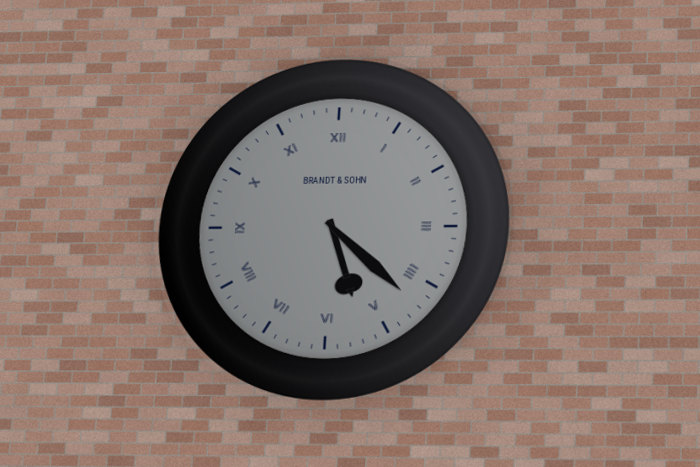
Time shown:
{"hour": 5, "minute": 22}
